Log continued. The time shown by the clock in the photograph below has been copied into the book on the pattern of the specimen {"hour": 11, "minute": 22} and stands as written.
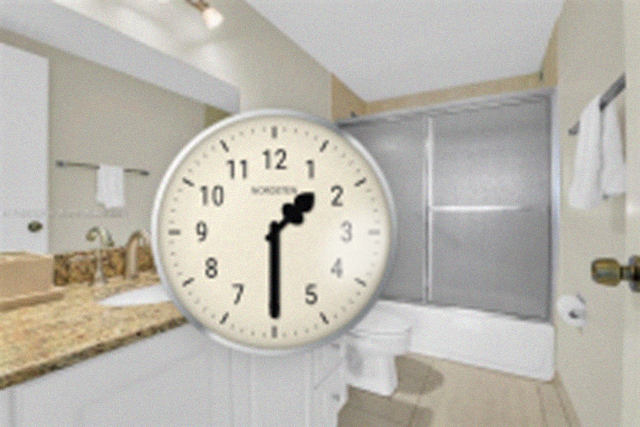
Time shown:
{"hour": 1, "minute": 30}
